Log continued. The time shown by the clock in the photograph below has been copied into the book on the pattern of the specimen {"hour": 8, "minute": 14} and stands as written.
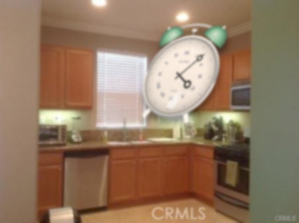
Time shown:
{"hour": 4, "minute": 7}
